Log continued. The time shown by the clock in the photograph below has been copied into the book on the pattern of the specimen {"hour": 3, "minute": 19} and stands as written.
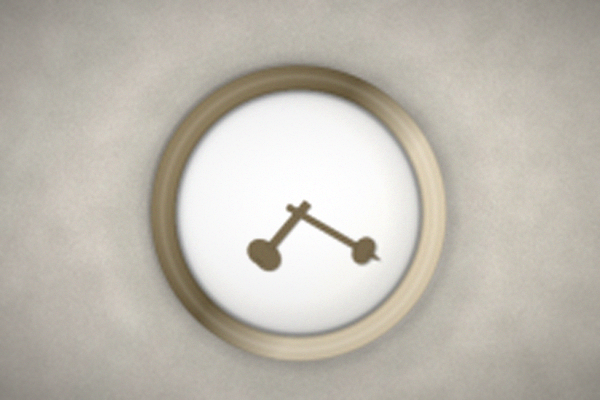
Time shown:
{"hour": 7, "minute": 20}
